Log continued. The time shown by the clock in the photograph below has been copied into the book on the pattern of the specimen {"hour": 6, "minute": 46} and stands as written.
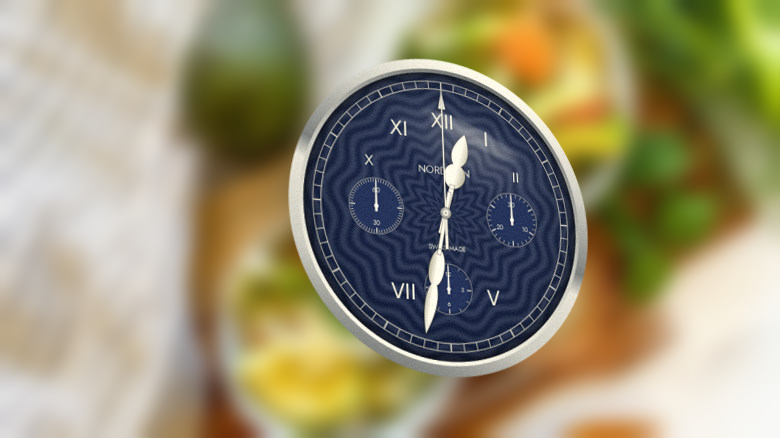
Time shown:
{"hour": 12, "minute": 32}
